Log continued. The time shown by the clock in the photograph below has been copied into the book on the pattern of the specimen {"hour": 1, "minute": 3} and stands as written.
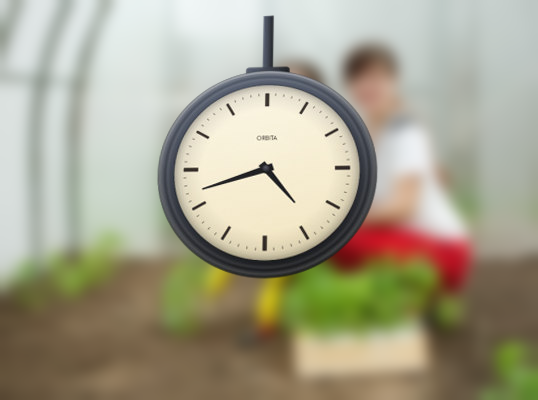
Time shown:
{"hour": 4, "minute": 42}
